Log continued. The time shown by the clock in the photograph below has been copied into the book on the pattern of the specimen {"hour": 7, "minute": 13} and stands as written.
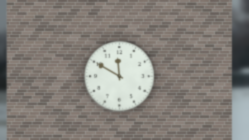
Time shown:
{"hour": 11, "minute": 50}
